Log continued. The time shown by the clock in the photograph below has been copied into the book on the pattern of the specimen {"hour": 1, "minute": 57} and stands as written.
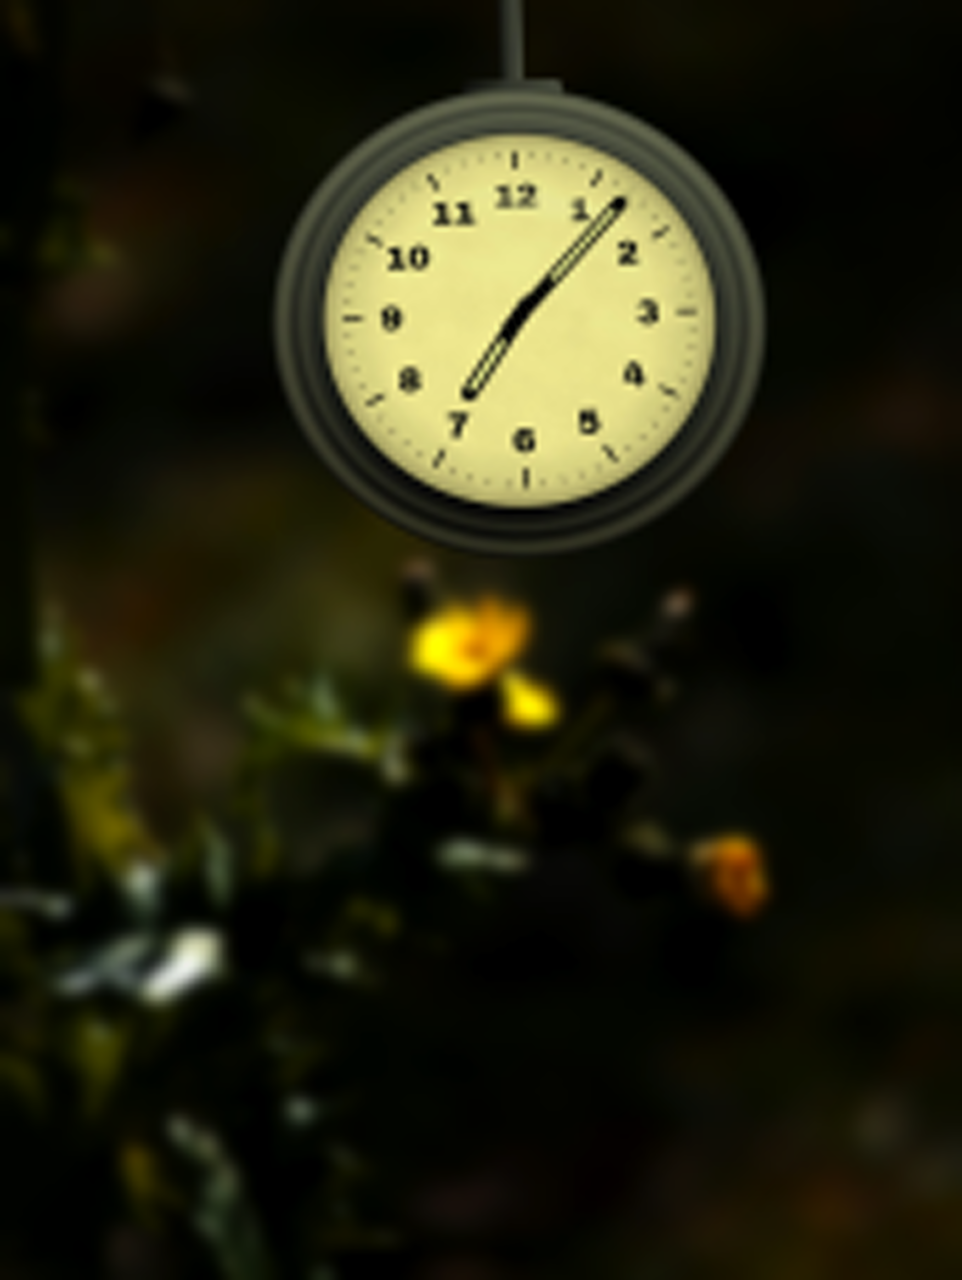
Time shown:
{"hour": 7, "minute": 7}
